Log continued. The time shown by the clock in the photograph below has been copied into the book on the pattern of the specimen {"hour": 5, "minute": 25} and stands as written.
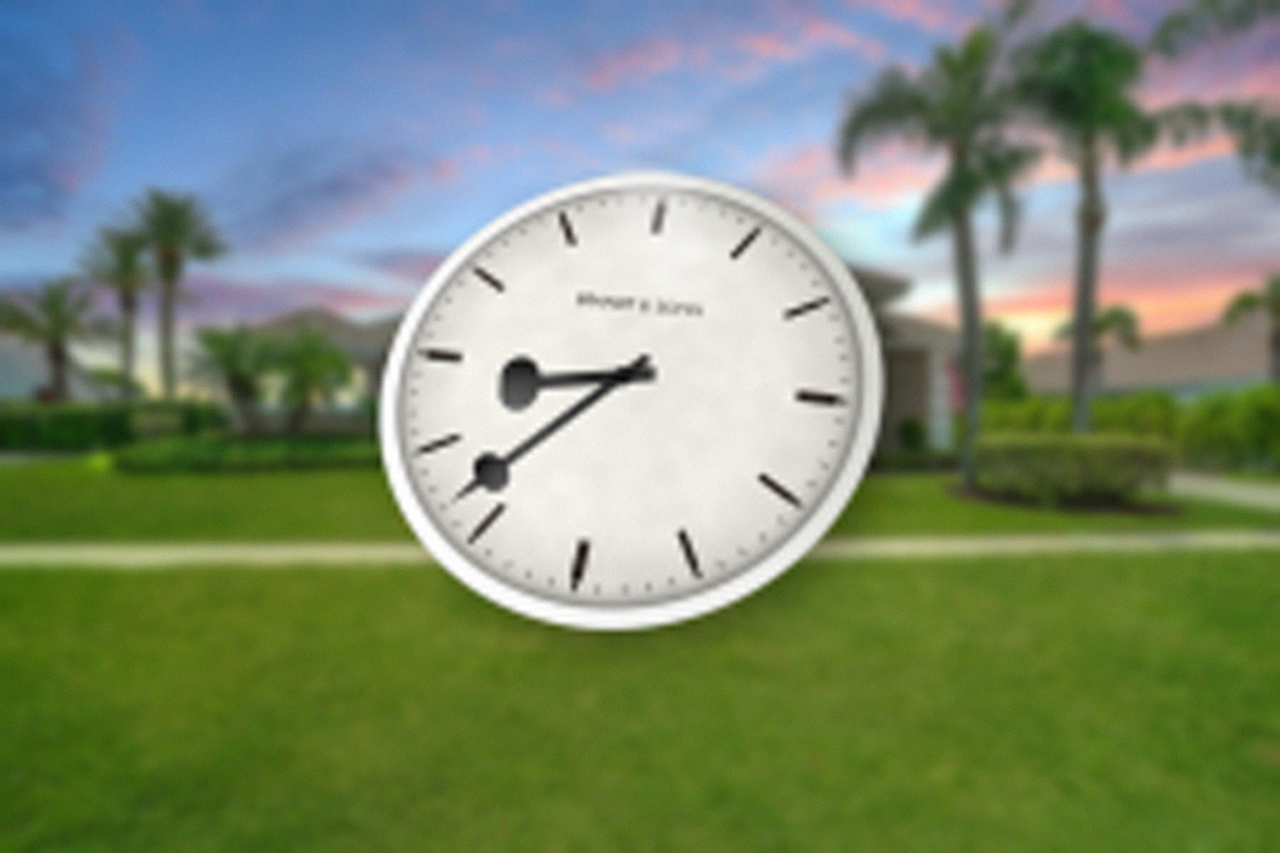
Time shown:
{"hour": 8, "minute": 37}
